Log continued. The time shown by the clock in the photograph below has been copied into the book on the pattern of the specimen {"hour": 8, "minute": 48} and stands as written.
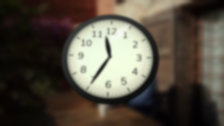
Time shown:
{"hour": 11, "minute": 35}
